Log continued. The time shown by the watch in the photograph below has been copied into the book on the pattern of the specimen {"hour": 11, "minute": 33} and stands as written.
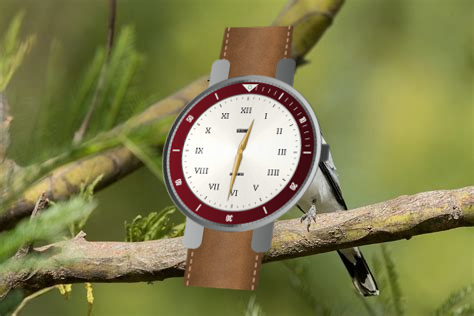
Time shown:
{"hour": 12, "minute": 31}
